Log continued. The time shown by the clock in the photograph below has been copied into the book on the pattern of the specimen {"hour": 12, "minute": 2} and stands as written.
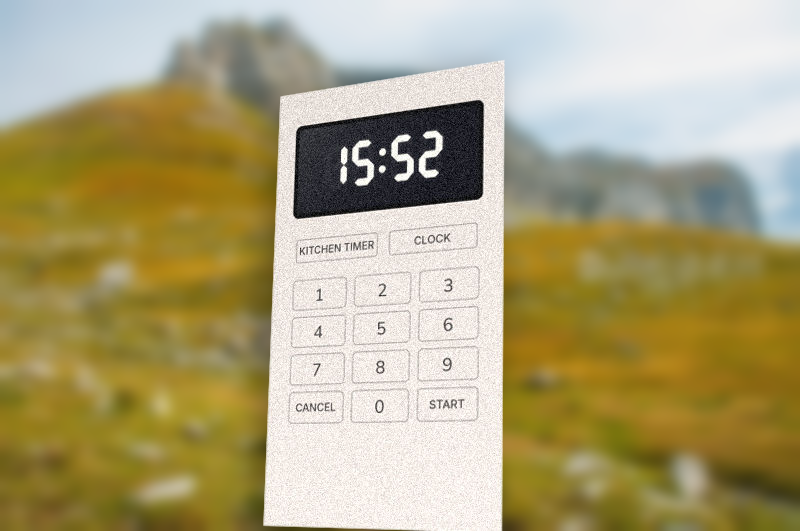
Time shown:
{"hour": 15, "minute": 52}
